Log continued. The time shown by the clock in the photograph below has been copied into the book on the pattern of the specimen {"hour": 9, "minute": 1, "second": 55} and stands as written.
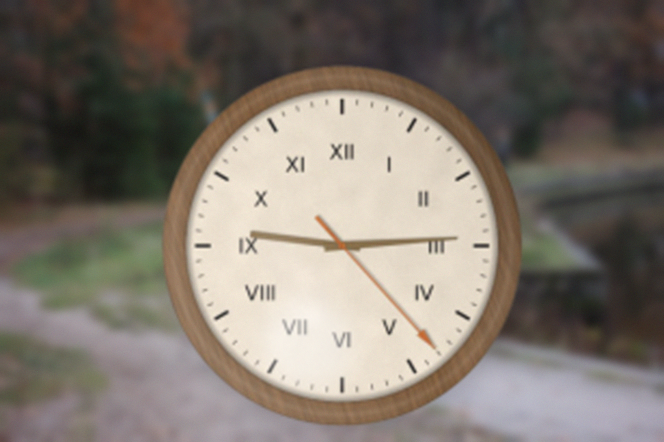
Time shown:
{"hour": 9, "minute": 14, "second": 23}
